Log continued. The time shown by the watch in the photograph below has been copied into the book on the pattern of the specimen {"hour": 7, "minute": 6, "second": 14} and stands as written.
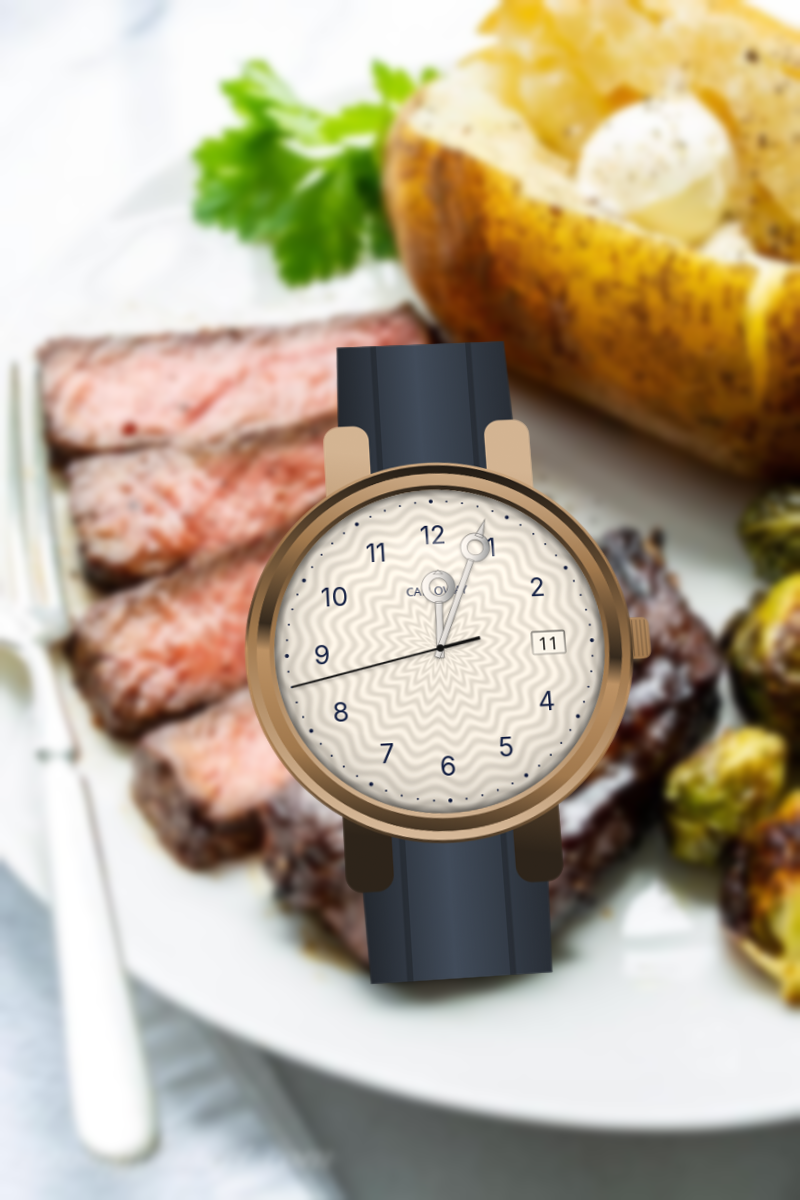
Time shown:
{"hour": 12, "minute": 3, "second": 43}
